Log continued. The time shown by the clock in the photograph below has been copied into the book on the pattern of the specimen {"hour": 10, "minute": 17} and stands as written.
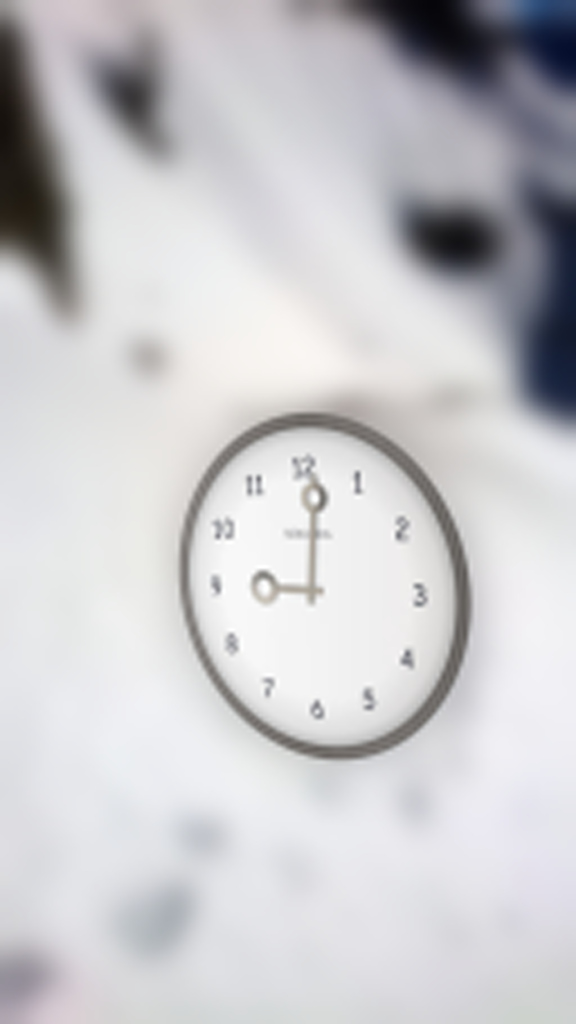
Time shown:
{"hour": 9, "minute": 1}
